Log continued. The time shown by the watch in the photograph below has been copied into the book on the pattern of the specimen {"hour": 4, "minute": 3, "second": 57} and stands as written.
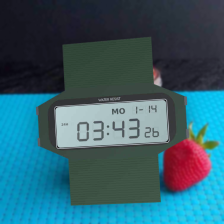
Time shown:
{"hour": 3, "minute": 43, "second": 26}
